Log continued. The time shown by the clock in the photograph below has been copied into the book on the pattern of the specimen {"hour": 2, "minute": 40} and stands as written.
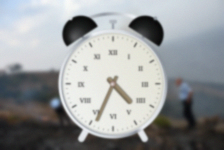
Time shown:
{"hour": 4, "minute": 34}
